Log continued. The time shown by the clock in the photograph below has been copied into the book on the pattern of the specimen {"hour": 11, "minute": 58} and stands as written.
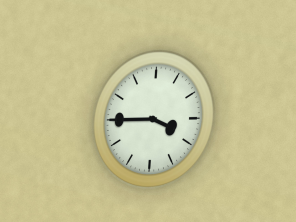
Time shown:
{"hour": 3, "minute": 45}
